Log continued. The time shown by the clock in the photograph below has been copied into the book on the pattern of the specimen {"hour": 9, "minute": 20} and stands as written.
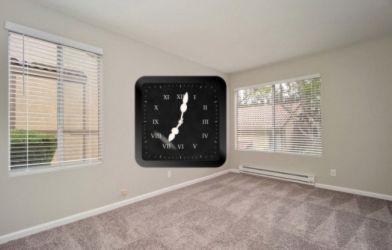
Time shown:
{"hour": 7, "minute": 2}
